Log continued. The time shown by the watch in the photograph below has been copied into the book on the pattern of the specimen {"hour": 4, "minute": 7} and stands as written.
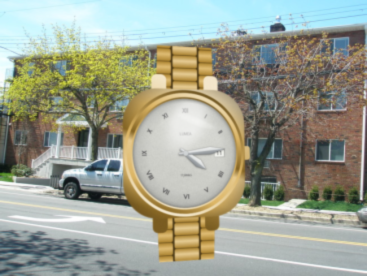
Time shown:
{"hour": 4, "minute": 14}
